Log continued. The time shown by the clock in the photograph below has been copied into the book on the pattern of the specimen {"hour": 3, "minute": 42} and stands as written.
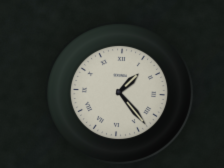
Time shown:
{"hour": 1, "minute": 23}
